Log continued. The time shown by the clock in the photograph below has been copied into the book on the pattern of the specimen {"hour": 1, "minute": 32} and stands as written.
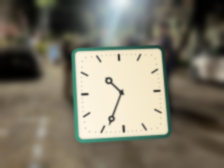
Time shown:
{"hour": 10, "minute": 34}
